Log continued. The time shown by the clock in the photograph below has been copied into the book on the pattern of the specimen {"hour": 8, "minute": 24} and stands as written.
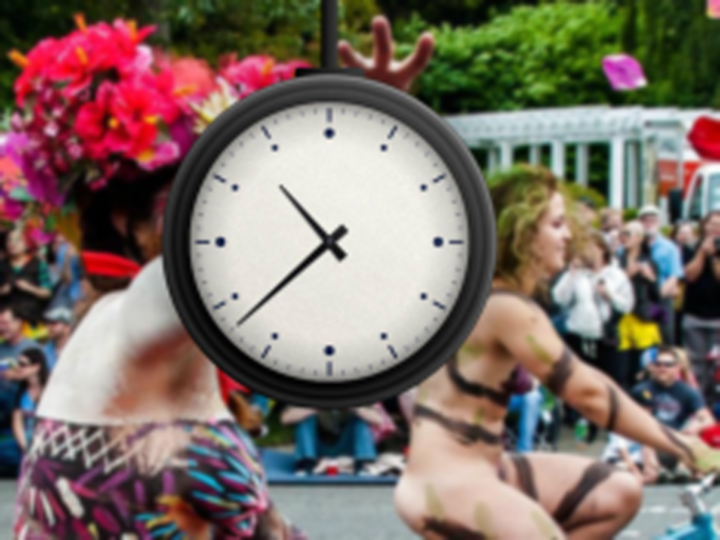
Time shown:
{"hour": 10, "minute": 38}
